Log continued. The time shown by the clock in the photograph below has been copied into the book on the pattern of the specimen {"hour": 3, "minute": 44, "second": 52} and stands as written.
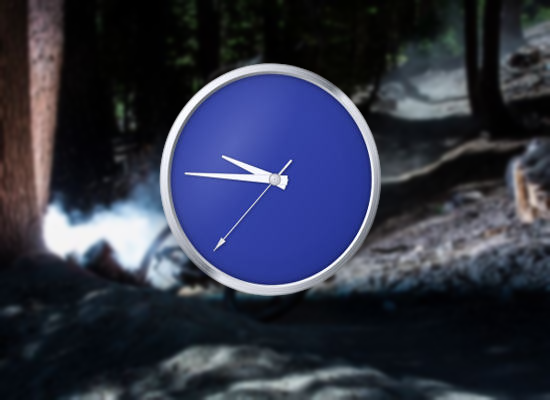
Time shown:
{"hour": 9, "minute": 45, "second": 37}
